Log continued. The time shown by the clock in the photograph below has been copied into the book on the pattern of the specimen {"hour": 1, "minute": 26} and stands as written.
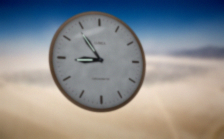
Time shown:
{"hour": 8, "minute": 54}
